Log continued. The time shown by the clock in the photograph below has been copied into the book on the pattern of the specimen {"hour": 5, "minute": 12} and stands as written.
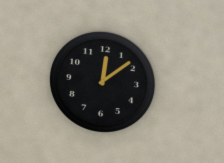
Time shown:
{"hour": 12, "minute": 8}
